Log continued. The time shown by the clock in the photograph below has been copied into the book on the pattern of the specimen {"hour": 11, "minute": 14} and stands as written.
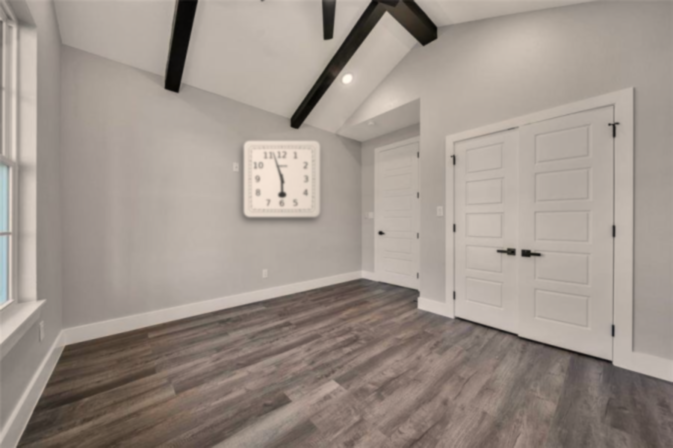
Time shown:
{"hour": 5, "minute": 57}
